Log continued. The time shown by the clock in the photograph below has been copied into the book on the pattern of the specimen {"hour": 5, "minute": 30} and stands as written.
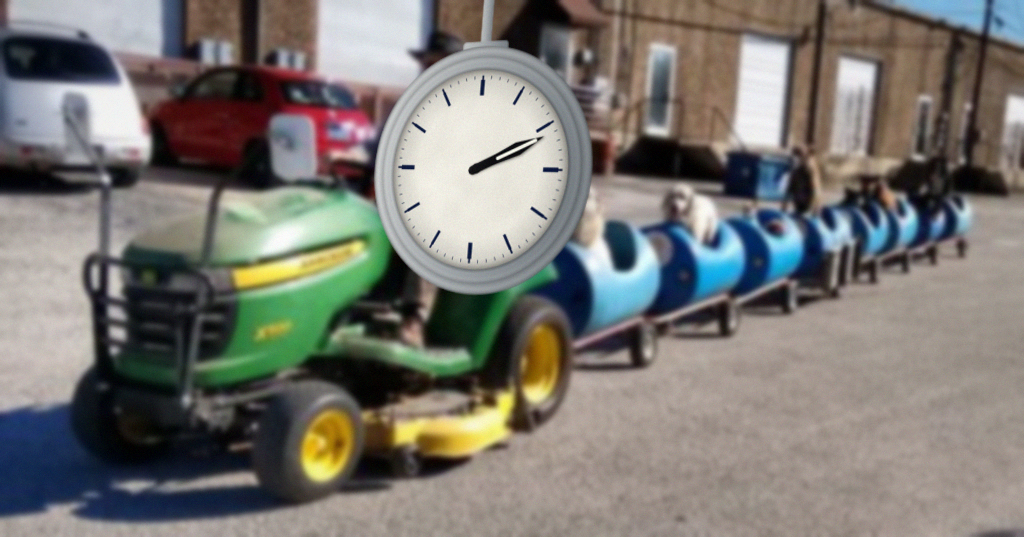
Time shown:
{"hour": 2, "minute": 11}
